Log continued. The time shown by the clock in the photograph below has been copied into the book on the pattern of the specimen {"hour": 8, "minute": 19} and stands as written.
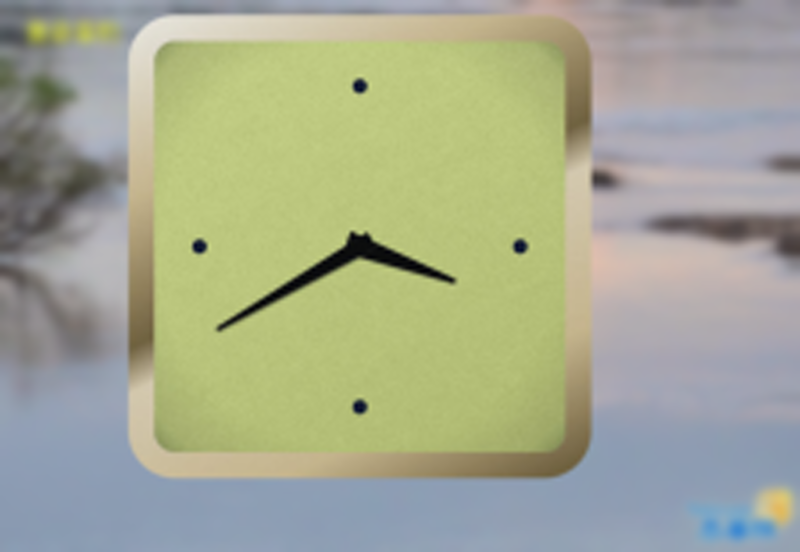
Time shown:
{"hour": 3, "minute": 40}
